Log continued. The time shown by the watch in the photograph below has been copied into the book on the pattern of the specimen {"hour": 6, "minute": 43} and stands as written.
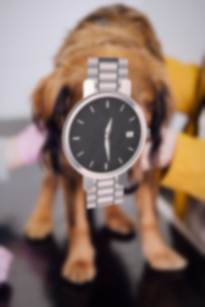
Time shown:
{"hour": 12, "minute": 29}
